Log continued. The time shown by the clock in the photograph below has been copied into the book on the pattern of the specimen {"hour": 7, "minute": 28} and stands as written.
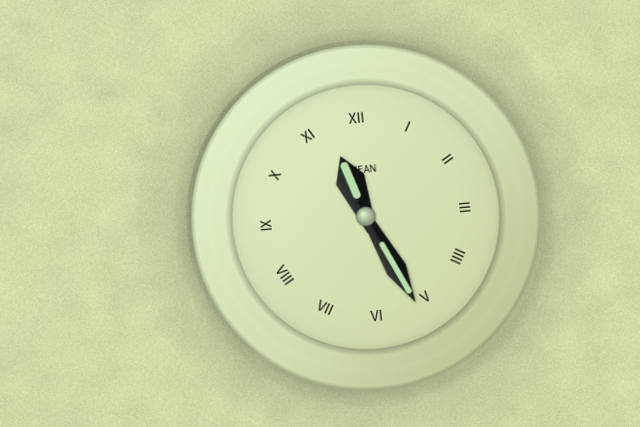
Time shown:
{"hour": 11, "minute": 26}
